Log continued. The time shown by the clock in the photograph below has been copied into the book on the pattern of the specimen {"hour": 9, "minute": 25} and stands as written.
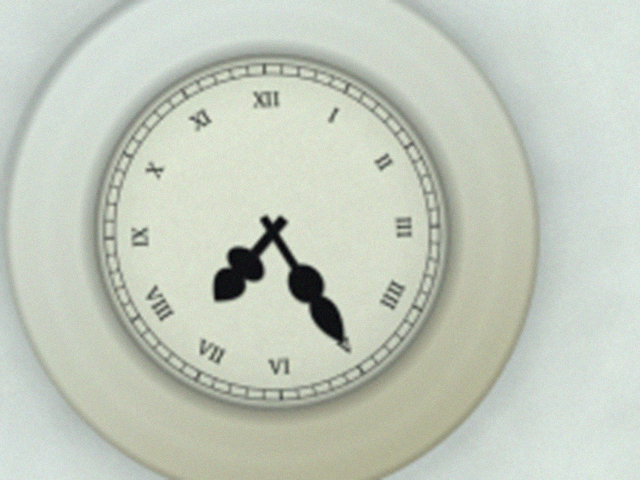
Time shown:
{"hour": 7, "minute": 25}
